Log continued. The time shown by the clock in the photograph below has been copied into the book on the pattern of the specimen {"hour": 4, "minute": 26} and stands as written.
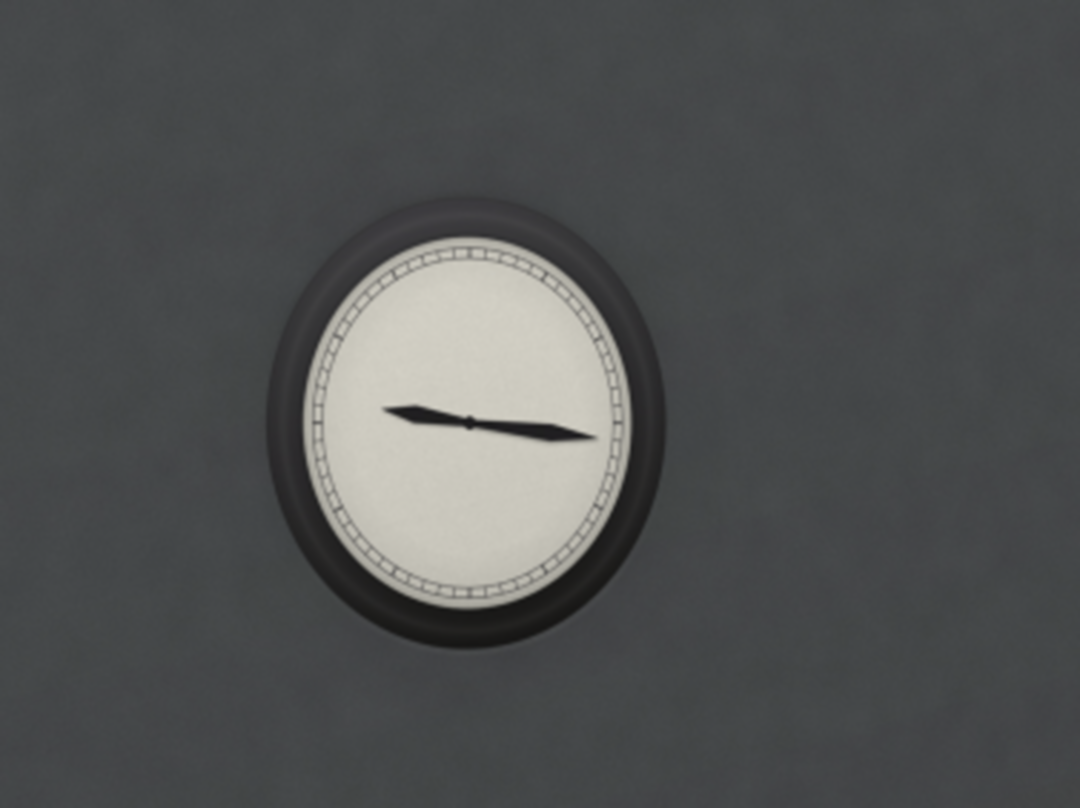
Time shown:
{"hour": 9, "minute": 16}
